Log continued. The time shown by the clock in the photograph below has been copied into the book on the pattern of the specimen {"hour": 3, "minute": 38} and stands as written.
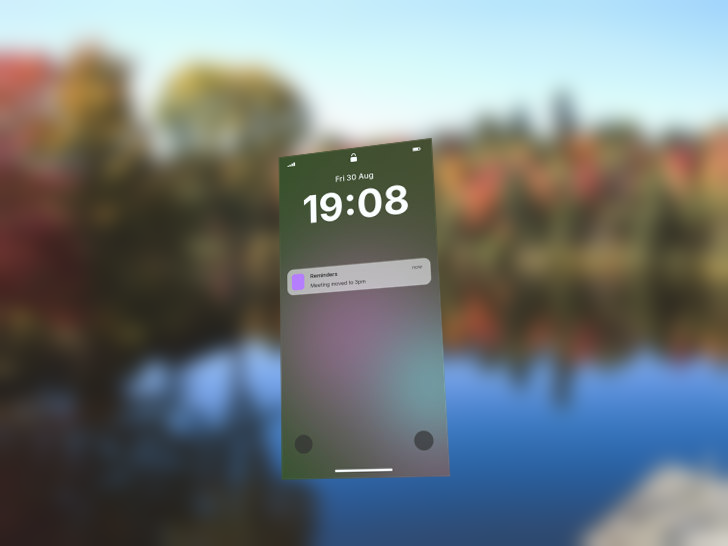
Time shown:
{"hour": 19, "minute": 8}
